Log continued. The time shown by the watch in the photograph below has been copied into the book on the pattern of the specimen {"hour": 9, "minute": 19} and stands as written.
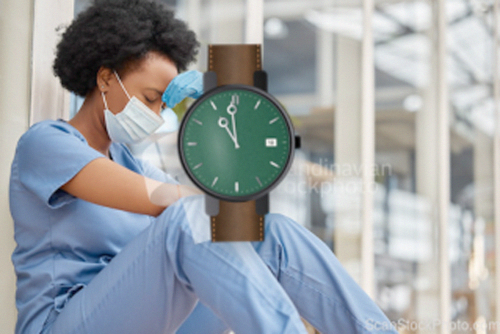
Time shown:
{"hour": 10, "minute": 59}
